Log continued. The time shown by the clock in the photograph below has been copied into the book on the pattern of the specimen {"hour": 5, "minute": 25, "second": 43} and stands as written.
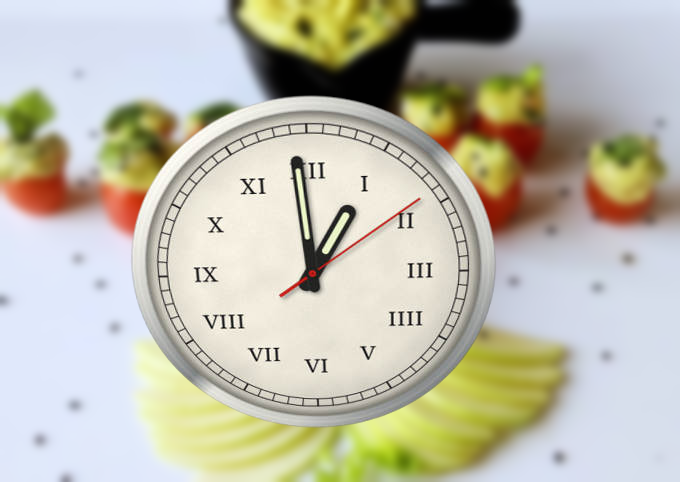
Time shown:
{"hour": 12, "minute": 59, "second": 9}
